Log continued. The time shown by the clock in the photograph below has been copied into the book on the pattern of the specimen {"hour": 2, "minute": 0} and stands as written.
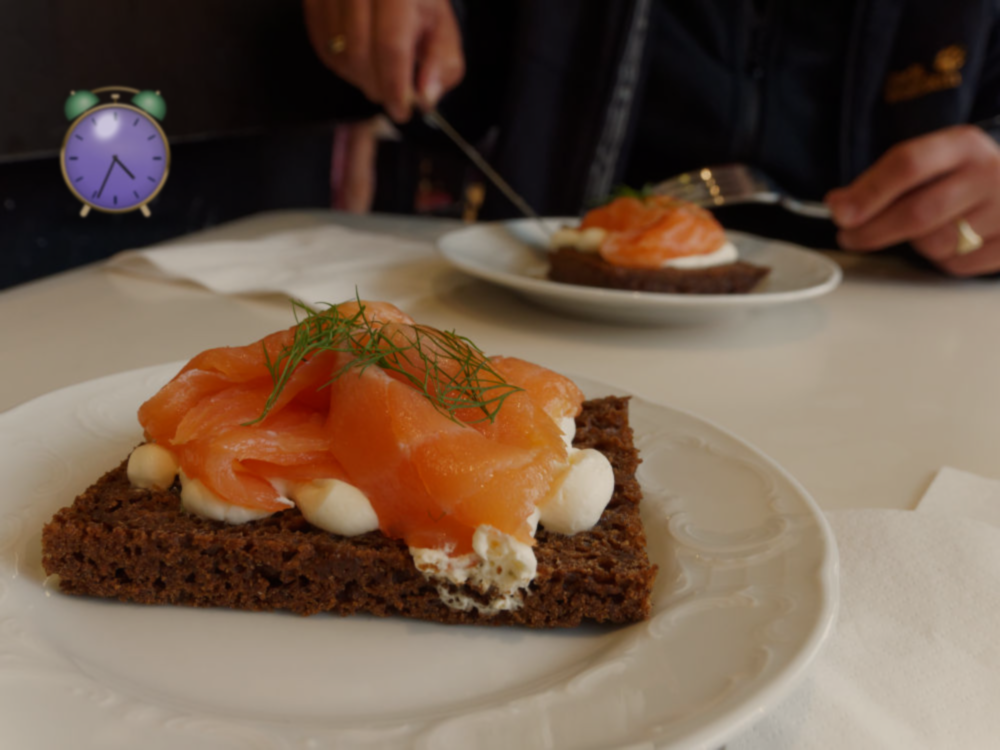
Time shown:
{"hour": 4, "minute": 34}
